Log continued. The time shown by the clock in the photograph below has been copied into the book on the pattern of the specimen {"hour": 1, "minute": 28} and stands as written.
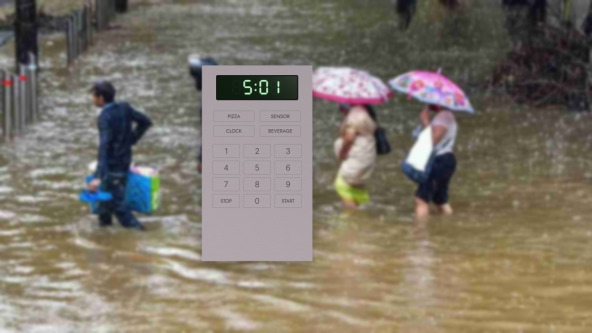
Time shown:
{"hour": 5, "minute": 1}
